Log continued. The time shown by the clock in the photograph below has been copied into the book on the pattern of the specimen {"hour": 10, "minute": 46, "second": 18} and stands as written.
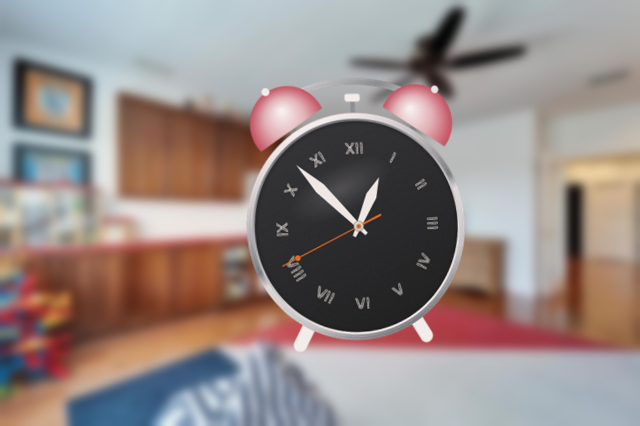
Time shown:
{"hour": 12, "minute": 52, "second": 41}
